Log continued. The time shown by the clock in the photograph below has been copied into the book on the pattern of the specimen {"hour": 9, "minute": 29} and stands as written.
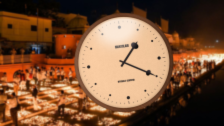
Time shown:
{"hour": 1, "minute": 20}
